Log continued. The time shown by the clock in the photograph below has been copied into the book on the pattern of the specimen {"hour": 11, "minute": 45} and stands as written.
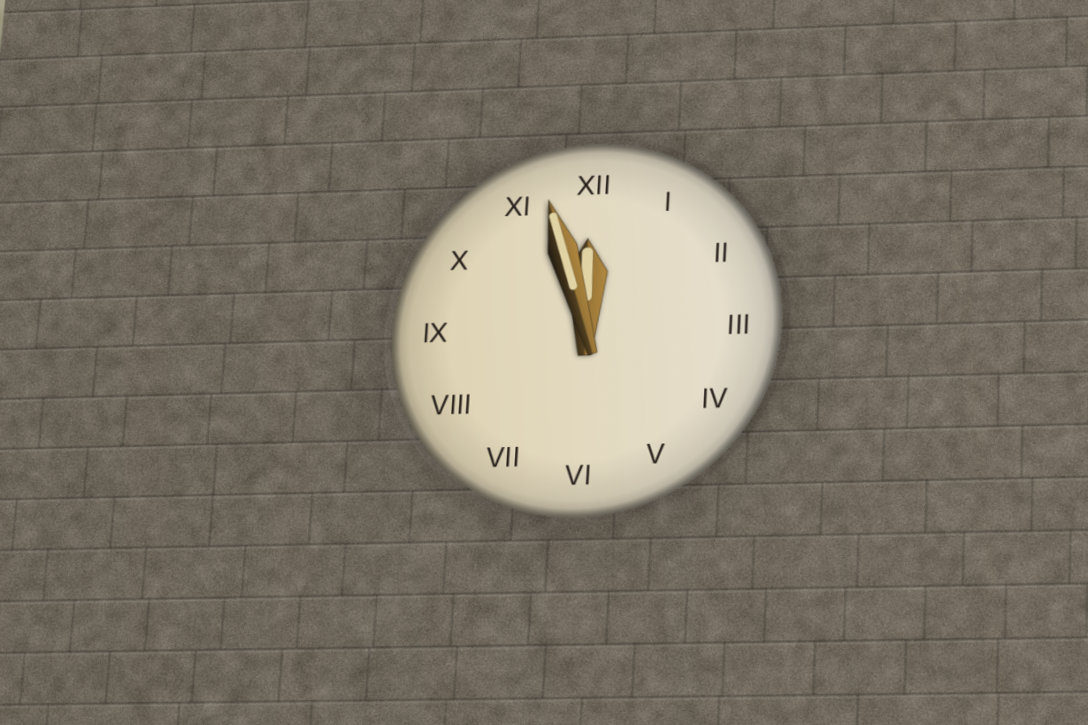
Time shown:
{"hour": 11, "minute": 57}
